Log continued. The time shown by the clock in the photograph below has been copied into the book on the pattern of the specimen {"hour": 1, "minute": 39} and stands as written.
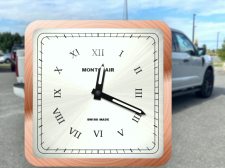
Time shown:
{"hour": 12, "minute": 19}
